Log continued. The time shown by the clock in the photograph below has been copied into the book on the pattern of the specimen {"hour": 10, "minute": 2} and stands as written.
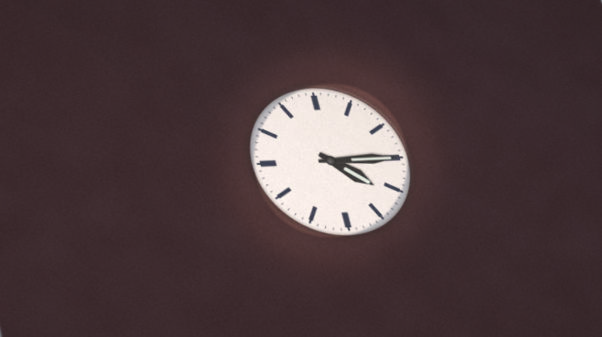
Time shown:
{"hour": 4, "minute": 15}
